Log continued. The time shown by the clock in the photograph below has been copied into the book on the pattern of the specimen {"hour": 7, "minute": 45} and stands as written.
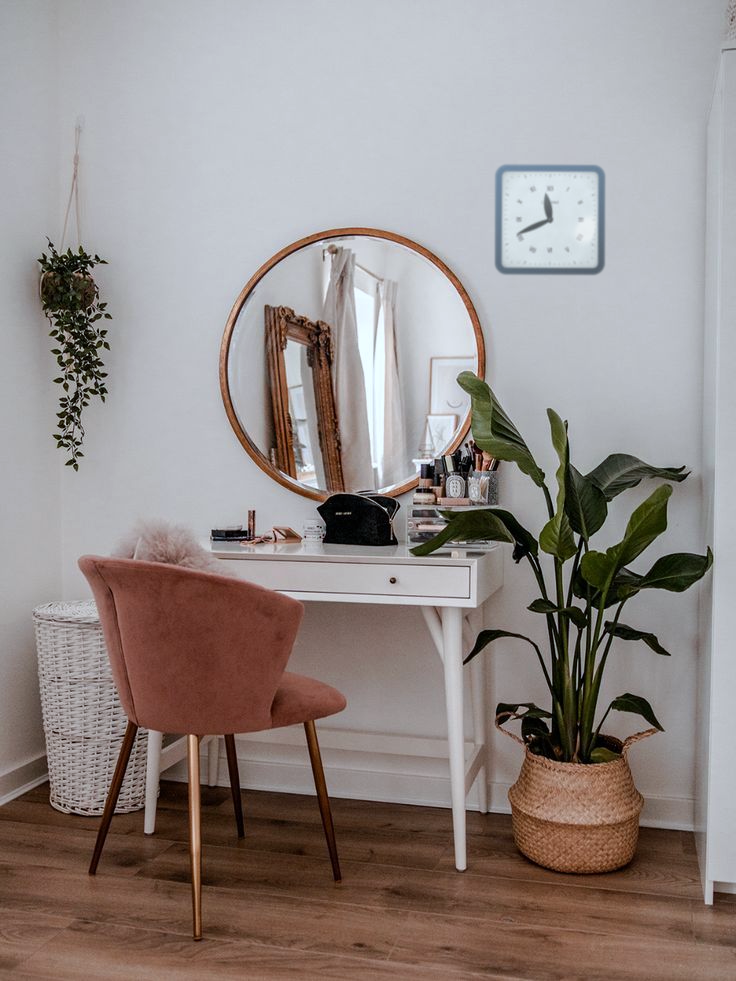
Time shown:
{"hour": 11, "minute": 41}
